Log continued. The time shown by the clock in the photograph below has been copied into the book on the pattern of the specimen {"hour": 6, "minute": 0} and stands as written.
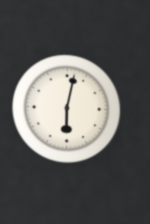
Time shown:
{"hour": 6, "minute": 2}
